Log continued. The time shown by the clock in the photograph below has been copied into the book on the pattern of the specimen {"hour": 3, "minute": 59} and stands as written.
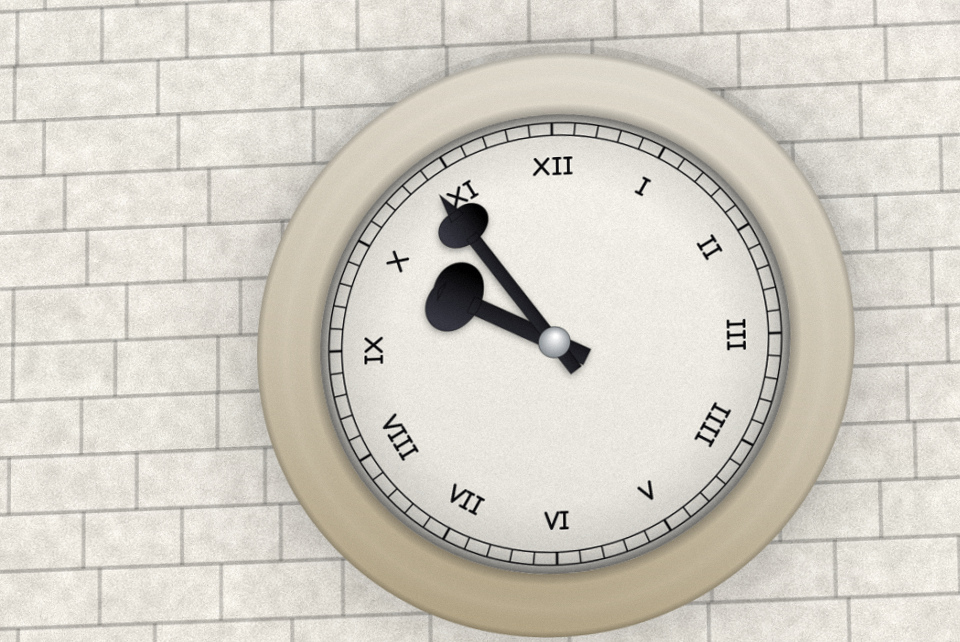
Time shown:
{"hour": 9, "minute": 54}
